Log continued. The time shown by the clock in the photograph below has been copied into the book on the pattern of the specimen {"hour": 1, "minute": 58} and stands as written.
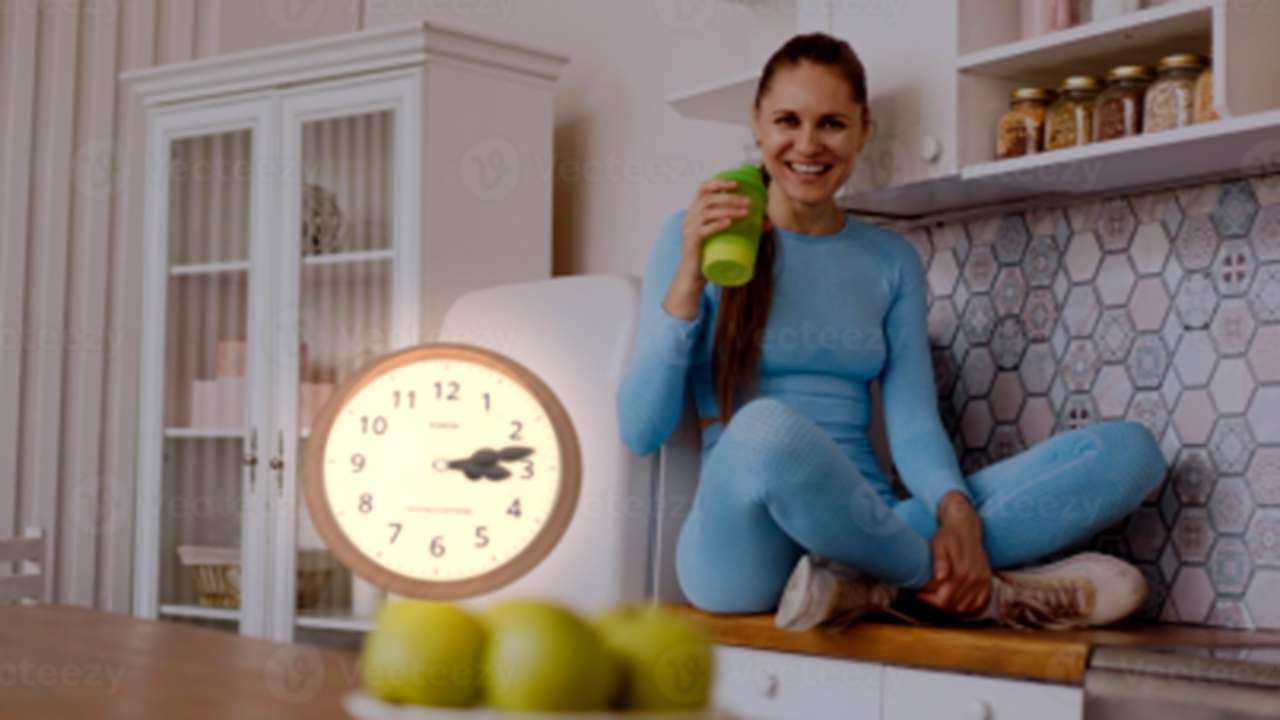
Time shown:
{"hour": 3, "minute": 13}
